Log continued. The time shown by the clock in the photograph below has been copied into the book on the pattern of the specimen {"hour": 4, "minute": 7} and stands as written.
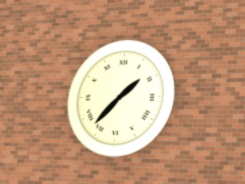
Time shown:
{"hour": 1, "minute": 37}
